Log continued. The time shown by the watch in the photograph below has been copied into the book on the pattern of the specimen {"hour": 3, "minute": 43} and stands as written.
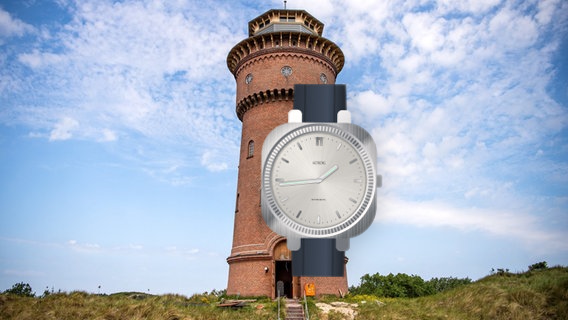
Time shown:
{"hour": 1, "minute": 44}
